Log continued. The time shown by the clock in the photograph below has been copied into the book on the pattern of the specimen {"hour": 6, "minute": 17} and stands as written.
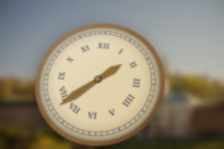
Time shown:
{"hour": 1, "minute": 38}
